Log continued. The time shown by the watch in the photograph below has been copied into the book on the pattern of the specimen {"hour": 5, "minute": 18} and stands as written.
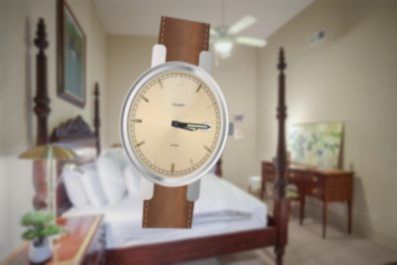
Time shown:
{"hour": 3, "minute": 15}
